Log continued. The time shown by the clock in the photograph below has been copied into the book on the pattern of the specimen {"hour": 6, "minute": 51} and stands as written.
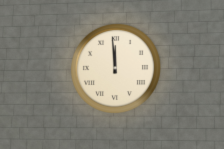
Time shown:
{"hour": 11, "minute": 59}
